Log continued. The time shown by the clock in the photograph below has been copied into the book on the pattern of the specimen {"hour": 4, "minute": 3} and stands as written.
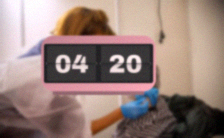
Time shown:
{"hour": 4, "minute": 20}
